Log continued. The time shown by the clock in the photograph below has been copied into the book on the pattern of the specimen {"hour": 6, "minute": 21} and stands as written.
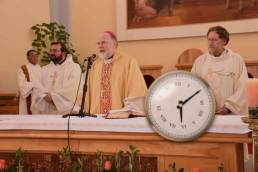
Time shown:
{"hour": 6, "minute": 10}
